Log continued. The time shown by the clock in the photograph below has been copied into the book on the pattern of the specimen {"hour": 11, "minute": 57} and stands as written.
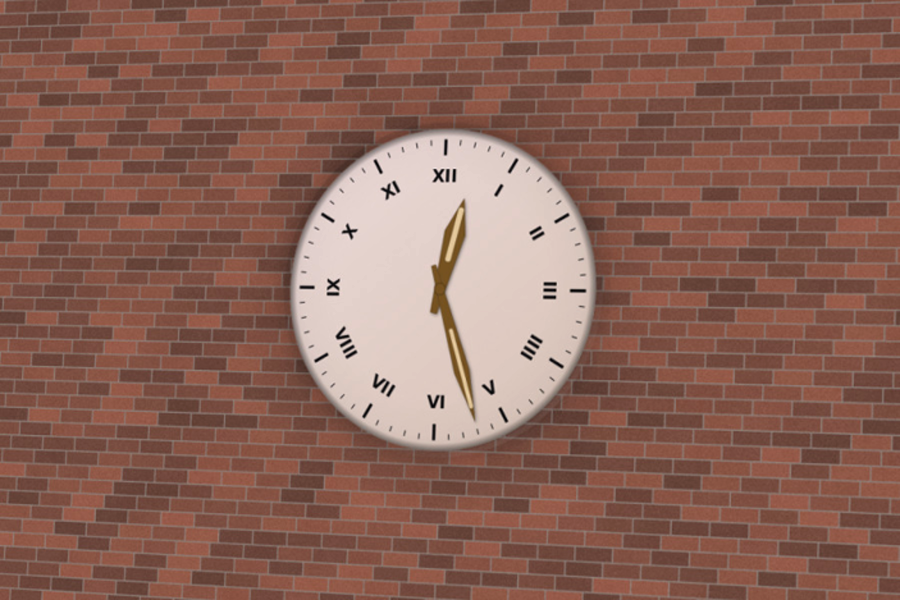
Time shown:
{"hour": 12, "minute": 27}
